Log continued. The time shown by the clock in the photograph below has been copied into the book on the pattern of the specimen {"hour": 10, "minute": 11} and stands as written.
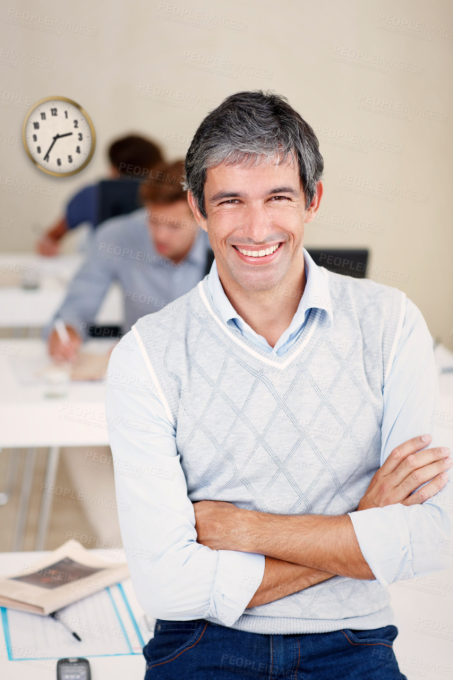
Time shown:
{"hour": 2, "minute": 36}
